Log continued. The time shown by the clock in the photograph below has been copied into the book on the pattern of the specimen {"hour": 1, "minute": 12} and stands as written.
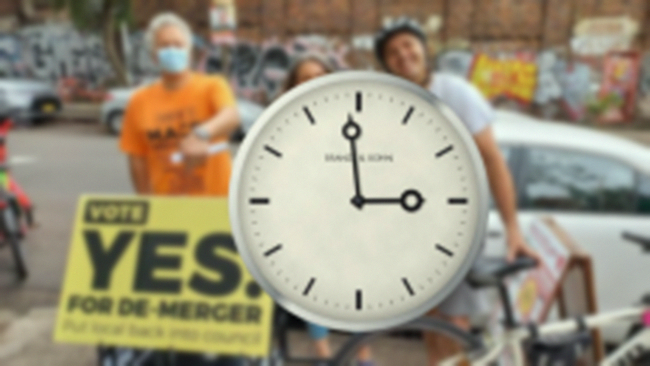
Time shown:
{"hour": 2, "minute": 59}
